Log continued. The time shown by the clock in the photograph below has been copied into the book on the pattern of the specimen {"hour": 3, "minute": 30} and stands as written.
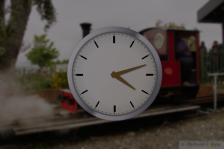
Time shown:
{"hour": 4, "minute": 12}
